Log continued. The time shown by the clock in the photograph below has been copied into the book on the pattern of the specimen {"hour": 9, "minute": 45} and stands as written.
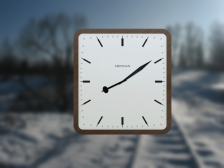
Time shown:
{"hour": 8, "minute": 9}
